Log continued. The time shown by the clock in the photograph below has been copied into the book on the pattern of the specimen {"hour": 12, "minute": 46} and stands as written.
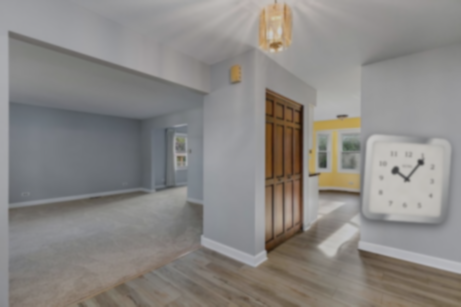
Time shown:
{"hour": 10, "minute": 6}
